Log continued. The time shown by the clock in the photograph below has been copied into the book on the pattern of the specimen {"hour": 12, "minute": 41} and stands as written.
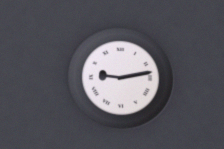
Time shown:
{"hour": 9, "minute": 13}
